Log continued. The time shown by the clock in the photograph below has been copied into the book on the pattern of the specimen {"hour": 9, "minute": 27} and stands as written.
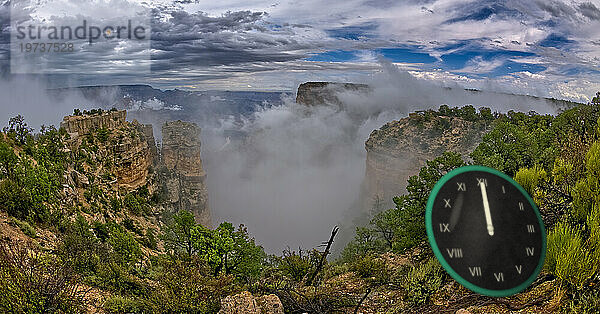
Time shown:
{"hour": 12, "minute": 0}
